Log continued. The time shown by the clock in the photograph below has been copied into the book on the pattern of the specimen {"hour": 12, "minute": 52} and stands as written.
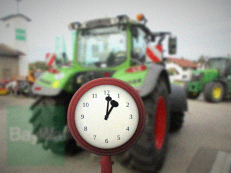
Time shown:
{"hour": 1, "minute": 1}
